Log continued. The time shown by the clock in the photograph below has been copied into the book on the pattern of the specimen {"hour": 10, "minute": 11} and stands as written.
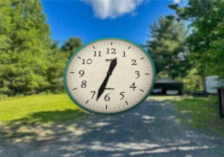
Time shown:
{"hour": 12, "minute": 33}
